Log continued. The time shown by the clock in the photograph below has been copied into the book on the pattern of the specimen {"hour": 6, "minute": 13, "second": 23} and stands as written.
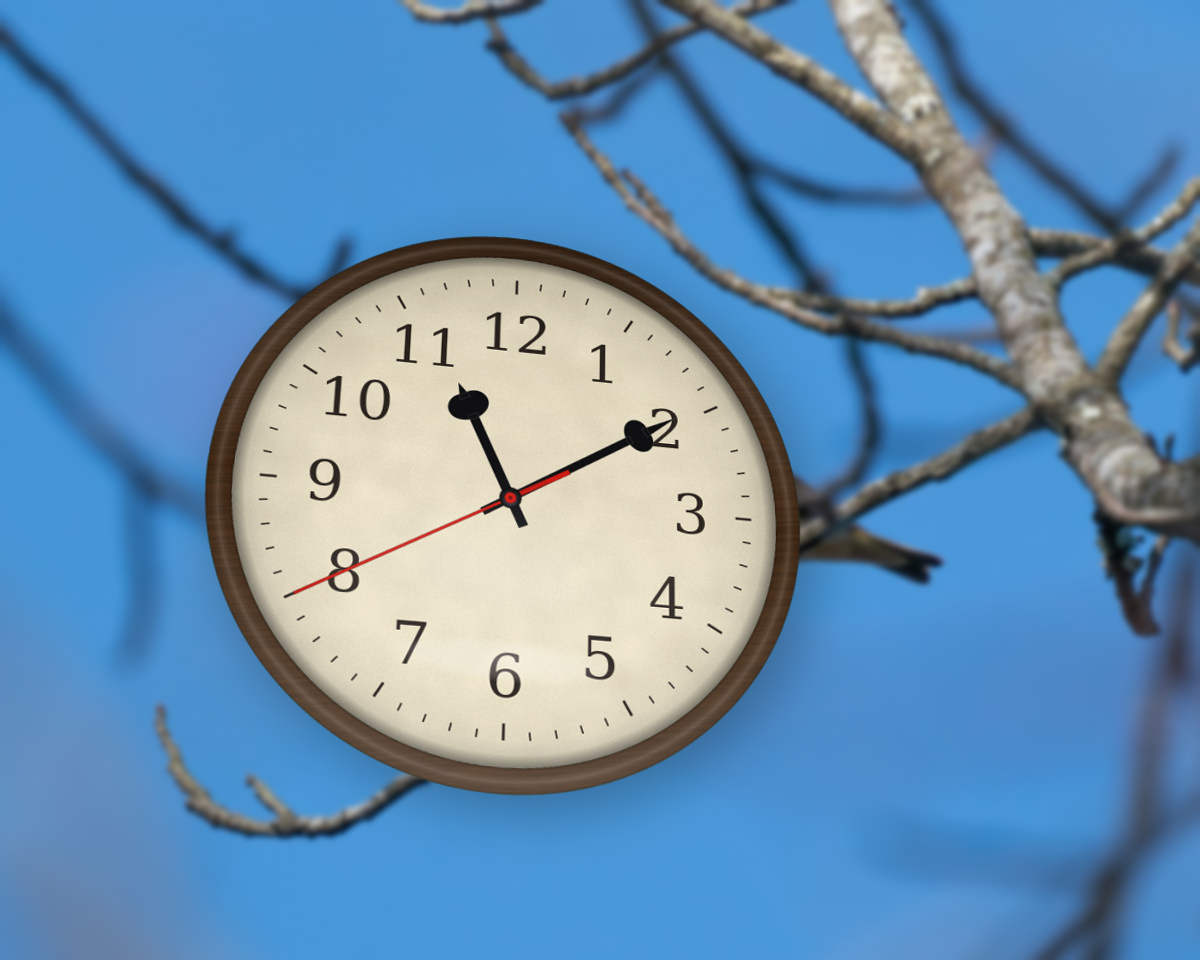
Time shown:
{"hour": 11, "minute": 9, "second": 40}
